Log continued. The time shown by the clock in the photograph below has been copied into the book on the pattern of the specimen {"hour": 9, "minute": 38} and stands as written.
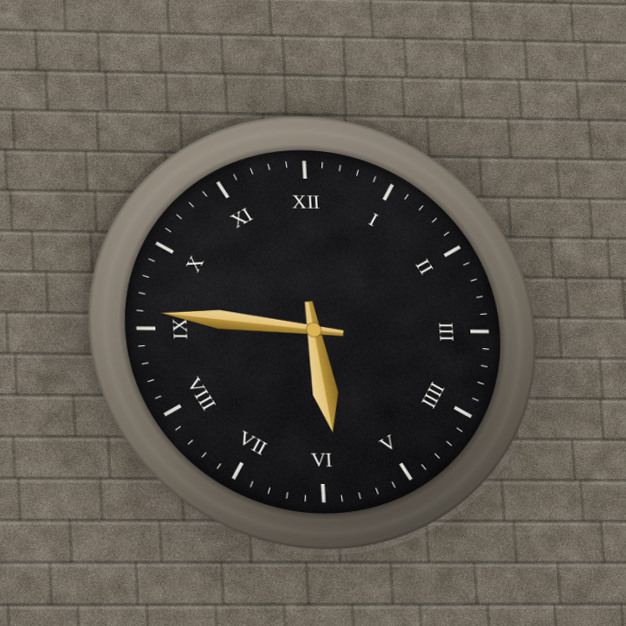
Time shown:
{"hour": 5, "minute": 46}
